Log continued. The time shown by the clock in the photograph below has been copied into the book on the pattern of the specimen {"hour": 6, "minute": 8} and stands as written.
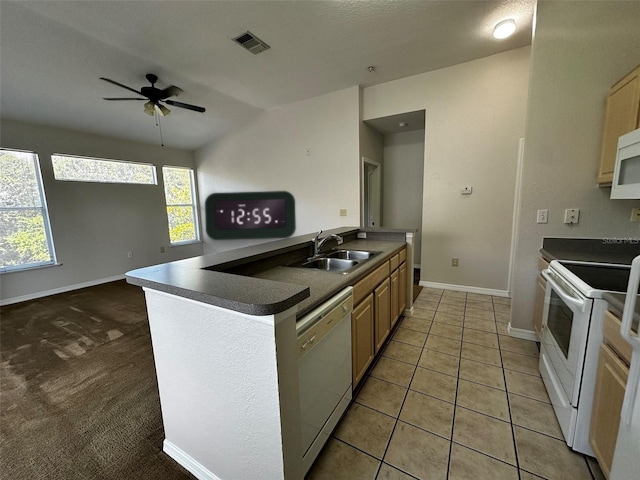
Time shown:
{"hour": 12, "minute": 55}
